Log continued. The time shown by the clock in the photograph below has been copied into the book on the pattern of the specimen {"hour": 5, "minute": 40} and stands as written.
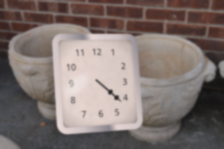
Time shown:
{"hour": 4, "minute": 22}
